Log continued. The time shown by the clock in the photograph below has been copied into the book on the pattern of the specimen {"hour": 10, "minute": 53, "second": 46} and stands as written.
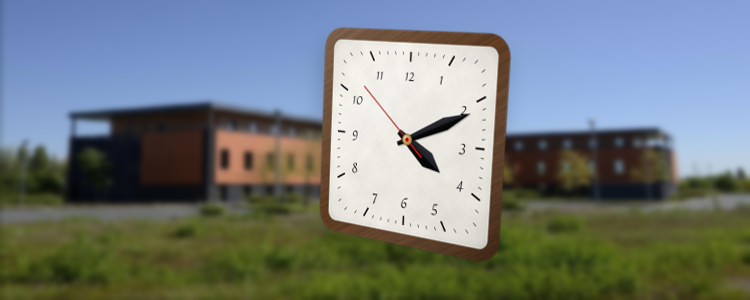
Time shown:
{"hour": 4, "minute": 10, "second": 52}
